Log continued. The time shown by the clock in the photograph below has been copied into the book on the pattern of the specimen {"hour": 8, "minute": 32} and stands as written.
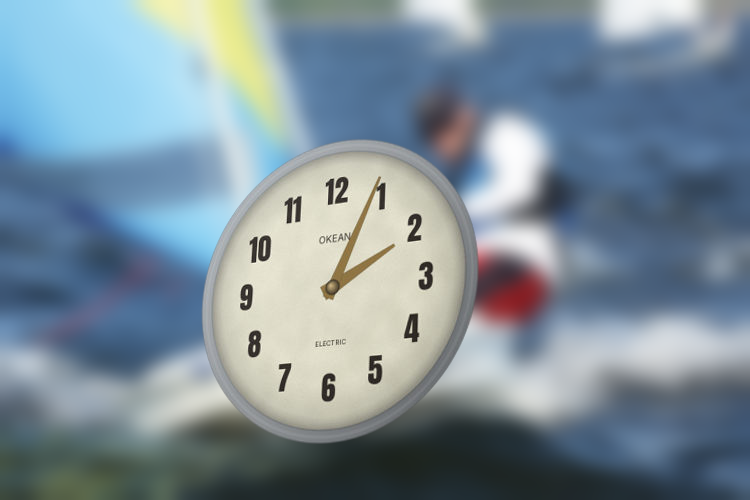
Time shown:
{"hour": 2, "minute": 4}
